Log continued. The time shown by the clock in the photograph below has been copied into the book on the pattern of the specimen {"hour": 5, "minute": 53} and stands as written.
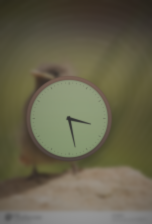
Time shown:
{"hour": 3, "minute": 28}
